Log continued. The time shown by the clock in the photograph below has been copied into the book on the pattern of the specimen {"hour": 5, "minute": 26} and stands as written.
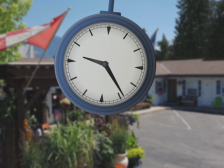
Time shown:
{"hour": 9, "minute": 24}
